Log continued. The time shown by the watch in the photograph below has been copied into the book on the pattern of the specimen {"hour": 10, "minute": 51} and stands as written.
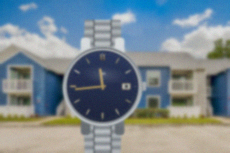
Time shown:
{"hour": 11, "minute": 44}
